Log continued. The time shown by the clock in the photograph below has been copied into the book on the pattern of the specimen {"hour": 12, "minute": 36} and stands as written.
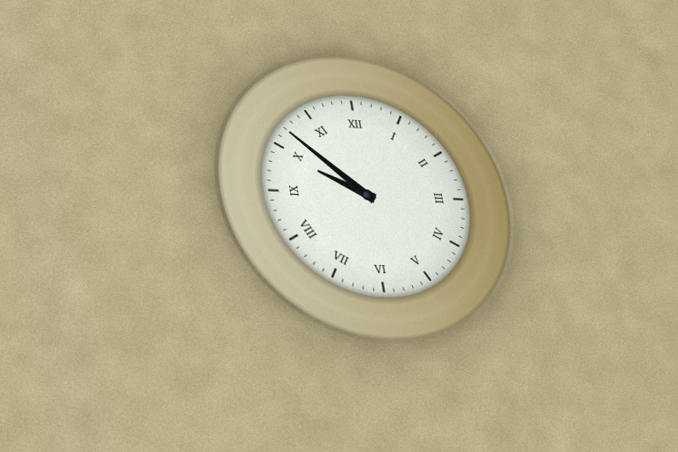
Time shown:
{"hour": 9, "minute": 52}
